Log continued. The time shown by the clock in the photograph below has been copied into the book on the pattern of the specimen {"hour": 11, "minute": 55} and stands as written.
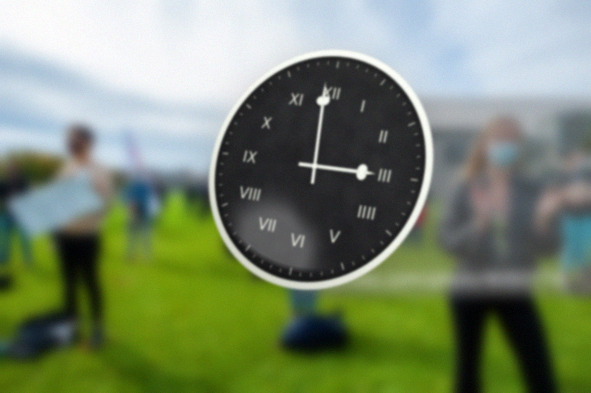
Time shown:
{"hour": 2, "minute": 59}
